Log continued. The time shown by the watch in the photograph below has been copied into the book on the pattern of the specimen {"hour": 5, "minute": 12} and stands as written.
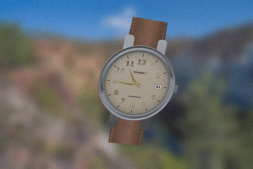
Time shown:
{"hour": 10, "minute": 45}
